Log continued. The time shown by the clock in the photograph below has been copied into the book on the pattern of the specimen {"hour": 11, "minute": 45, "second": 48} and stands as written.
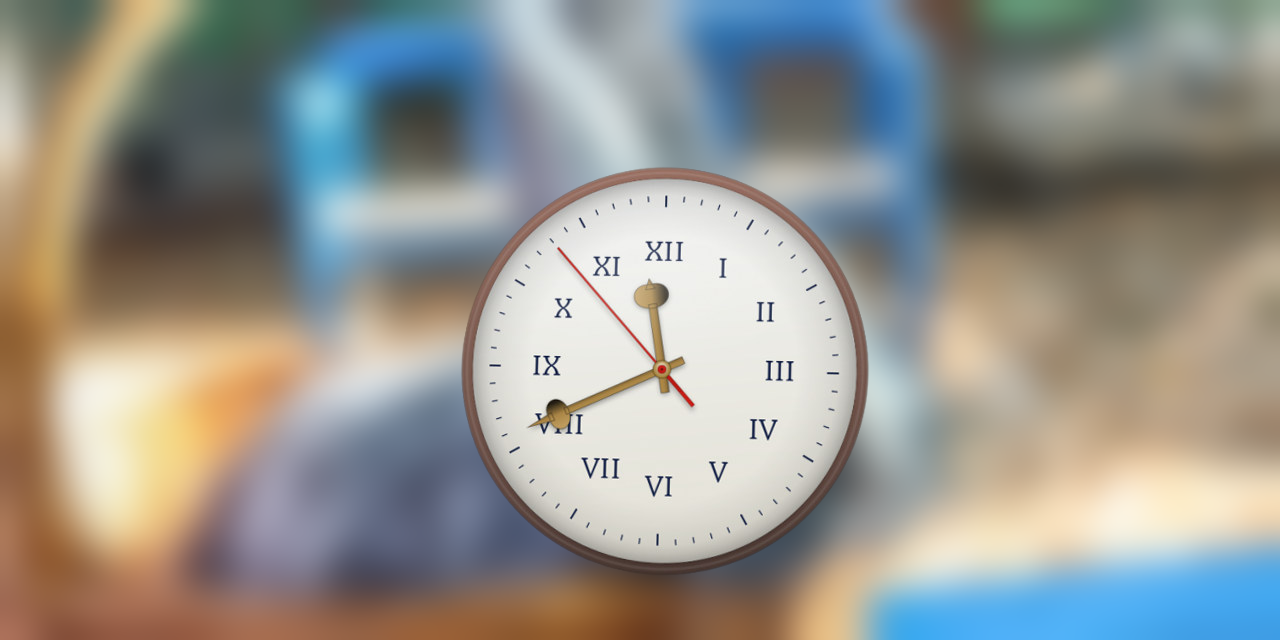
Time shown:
{"hour": 11, "minute": 40, "second": 53}
